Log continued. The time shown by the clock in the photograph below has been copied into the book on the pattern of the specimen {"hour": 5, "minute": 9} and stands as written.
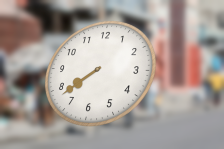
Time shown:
{"hour": 7, "minute": 38}
